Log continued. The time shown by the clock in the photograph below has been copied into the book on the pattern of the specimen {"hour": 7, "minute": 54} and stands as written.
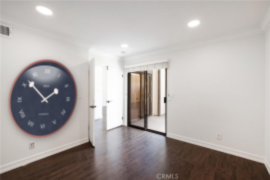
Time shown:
{"hour": 1, "minute": 52}
